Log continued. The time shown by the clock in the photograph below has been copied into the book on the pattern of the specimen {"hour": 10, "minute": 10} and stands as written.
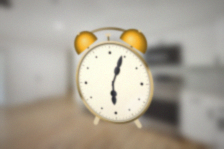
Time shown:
{"hour": 6, "minute": 4}
